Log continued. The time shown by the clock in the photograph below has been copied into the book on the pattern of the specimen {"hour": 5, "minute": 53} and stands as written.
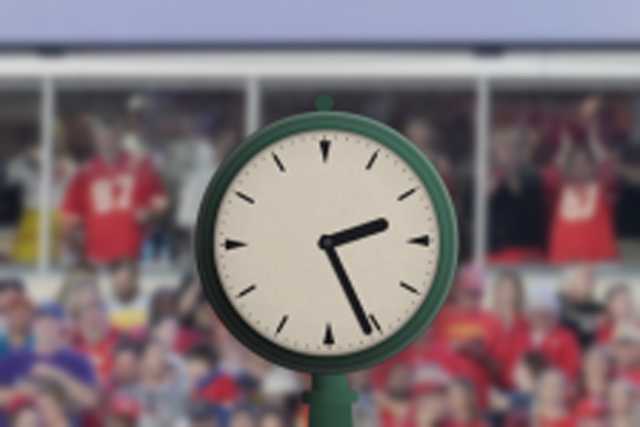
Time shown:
{"hour": 2, "minute": 26}
